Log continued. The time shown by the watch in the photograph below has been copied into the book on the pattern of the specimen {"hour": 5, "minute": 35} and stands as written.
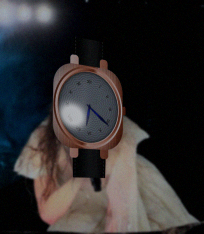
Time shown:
{"hour": 6, "minute": 21}
